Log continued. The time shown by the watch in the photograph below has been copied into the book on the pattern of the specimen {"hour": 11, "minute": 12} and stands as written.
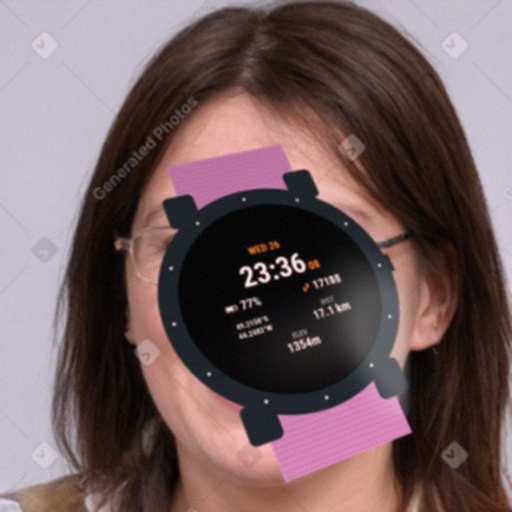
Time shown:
{"hour": 23, "minute": 36}
